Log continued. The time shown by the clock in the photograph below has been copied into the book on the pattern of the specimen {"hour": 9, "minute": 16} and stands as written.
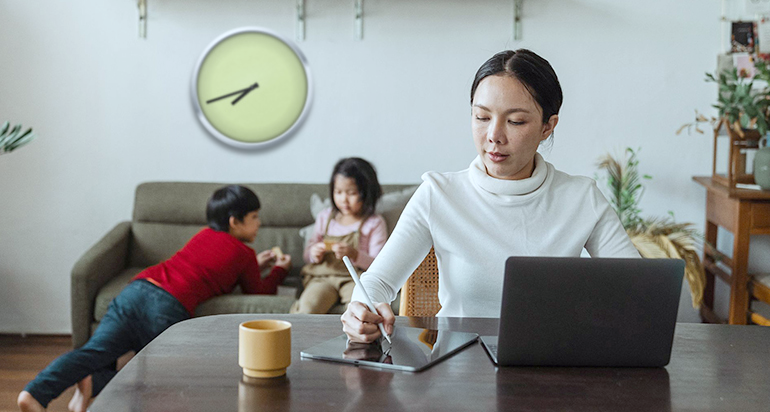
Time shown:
{"hour": 7, "minute": 42}
